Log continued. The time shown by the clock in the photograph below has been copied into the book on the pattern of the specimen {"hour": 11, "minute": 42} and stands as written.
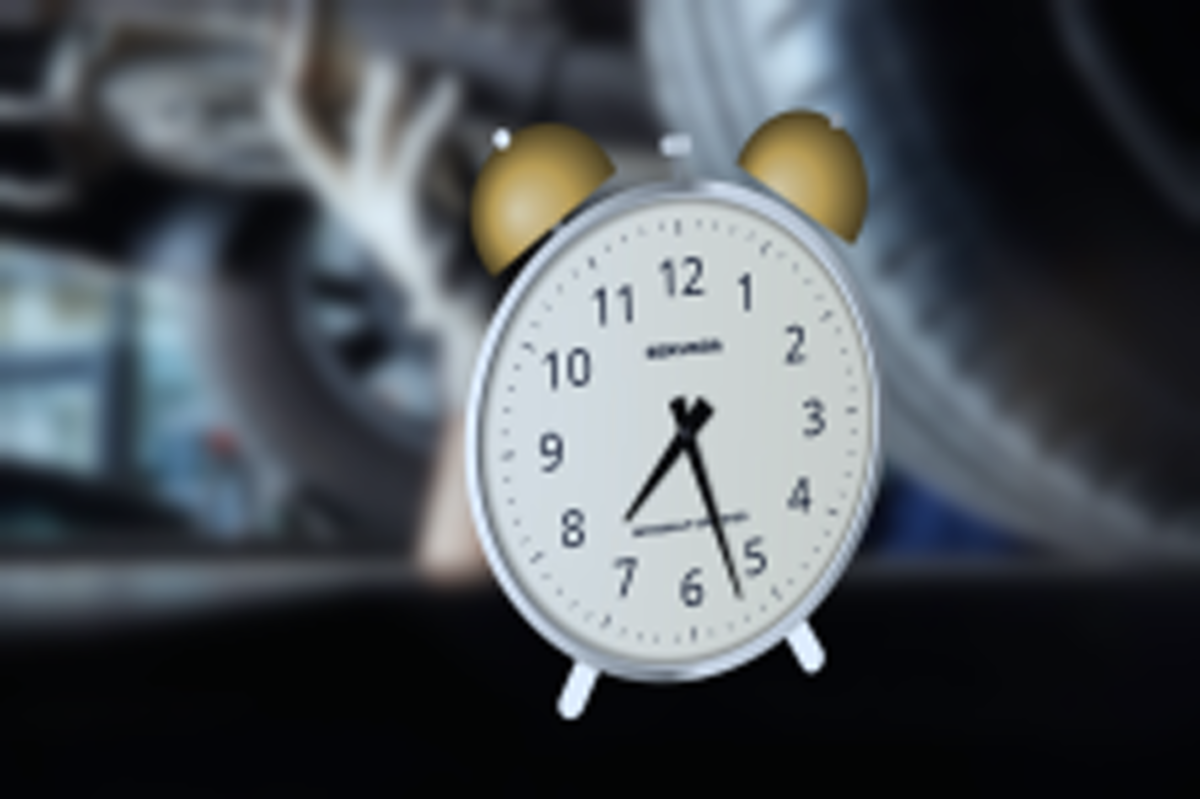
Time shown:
{"hour": 7, "minute": 27}
